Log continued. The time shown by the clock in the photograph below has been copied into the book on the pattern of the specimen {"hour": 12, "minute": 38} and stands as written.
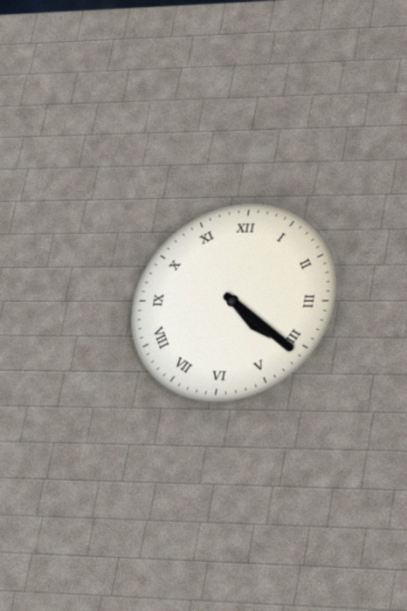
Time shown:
{"hour": 4, "minute": 21}
